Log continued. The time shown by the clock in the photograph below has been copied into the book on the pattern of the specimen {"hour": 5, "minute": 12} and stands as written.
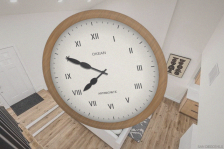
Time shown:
{"hour": 7, "minute": 50}
